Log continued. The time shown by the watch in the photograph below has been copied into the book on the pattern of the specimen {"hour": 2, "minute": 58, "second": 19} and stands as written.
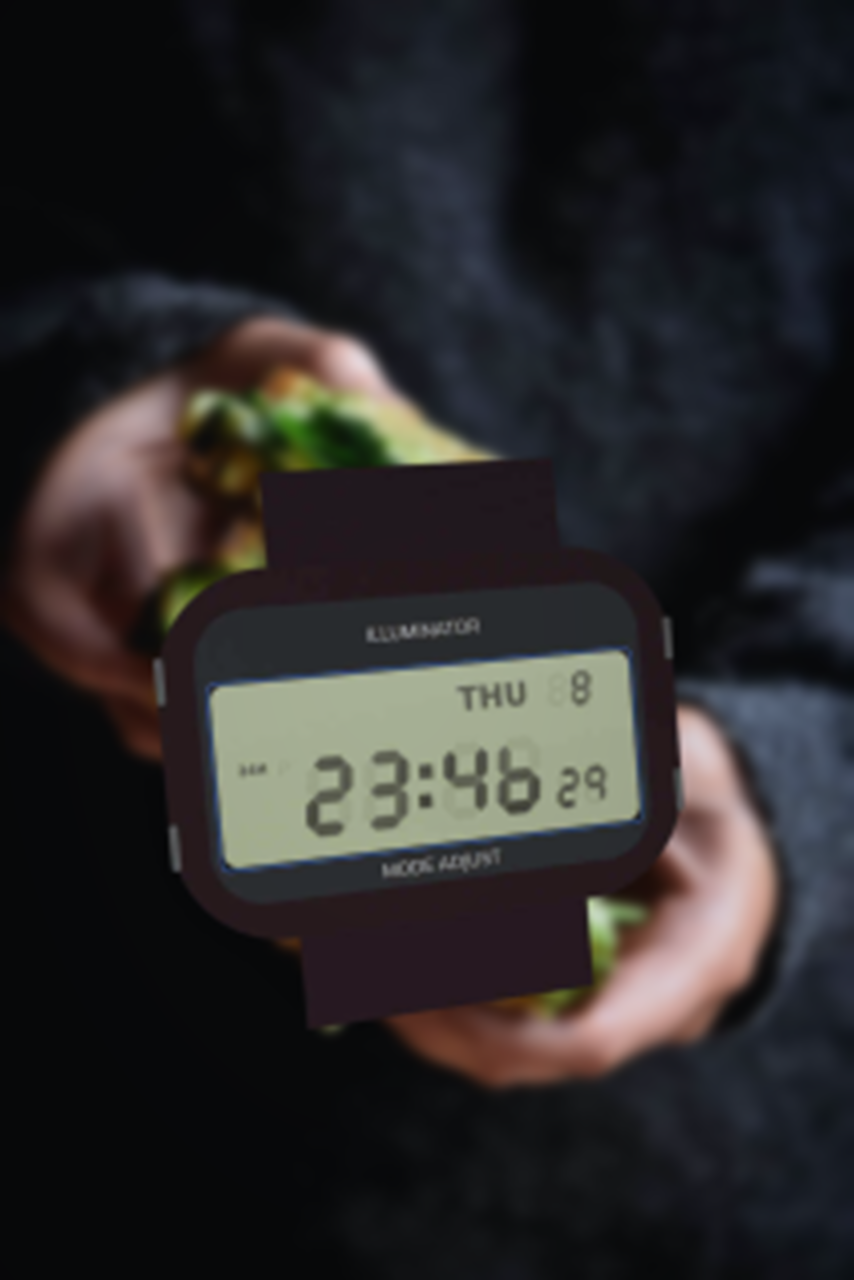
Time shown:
{"hour": 23, "minute": 46, "second": 29}
